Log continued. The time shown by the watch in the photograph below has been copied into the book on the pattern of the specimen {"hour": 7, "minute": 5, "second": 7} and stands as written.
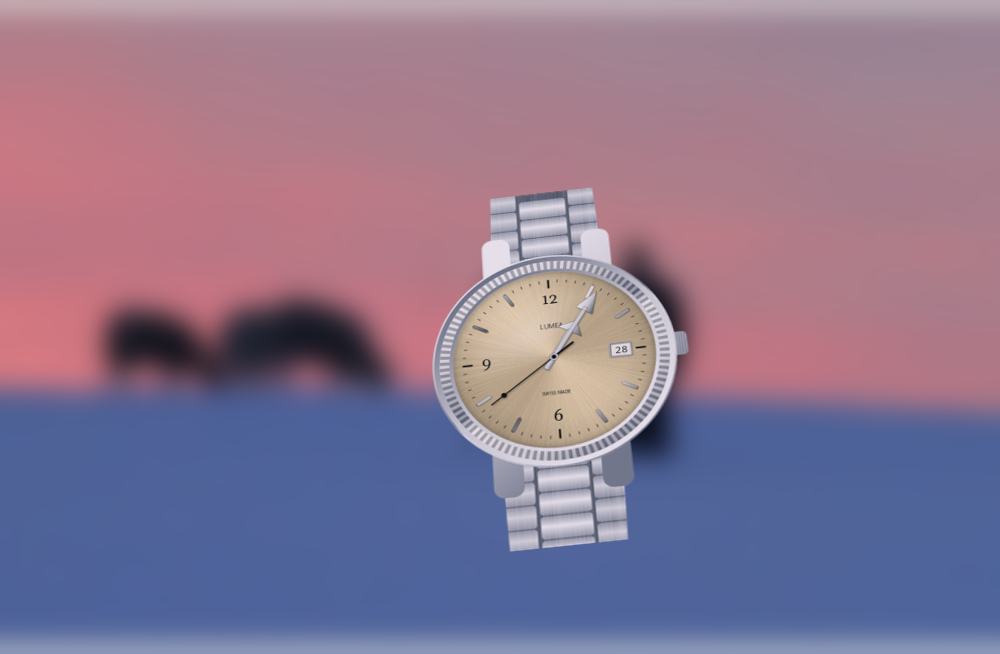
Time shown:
{"hour": 1, "minute": 5, "second": 39}
